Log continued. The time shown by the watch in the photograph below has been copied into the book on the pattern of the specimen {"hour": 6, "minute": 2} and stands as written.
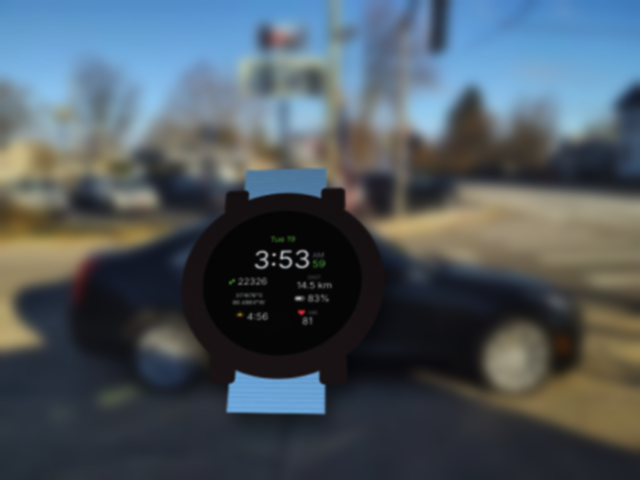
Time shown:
{"hour": 3, "minute": 53}
